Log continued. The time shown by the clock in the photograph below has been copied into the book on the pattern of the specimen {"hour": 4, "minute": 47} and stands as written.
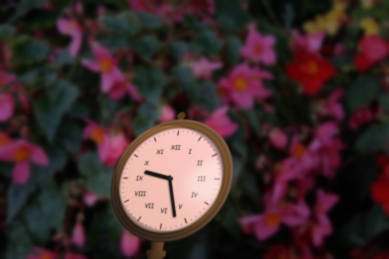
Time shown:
{"hour": 9, "minute": 27}
